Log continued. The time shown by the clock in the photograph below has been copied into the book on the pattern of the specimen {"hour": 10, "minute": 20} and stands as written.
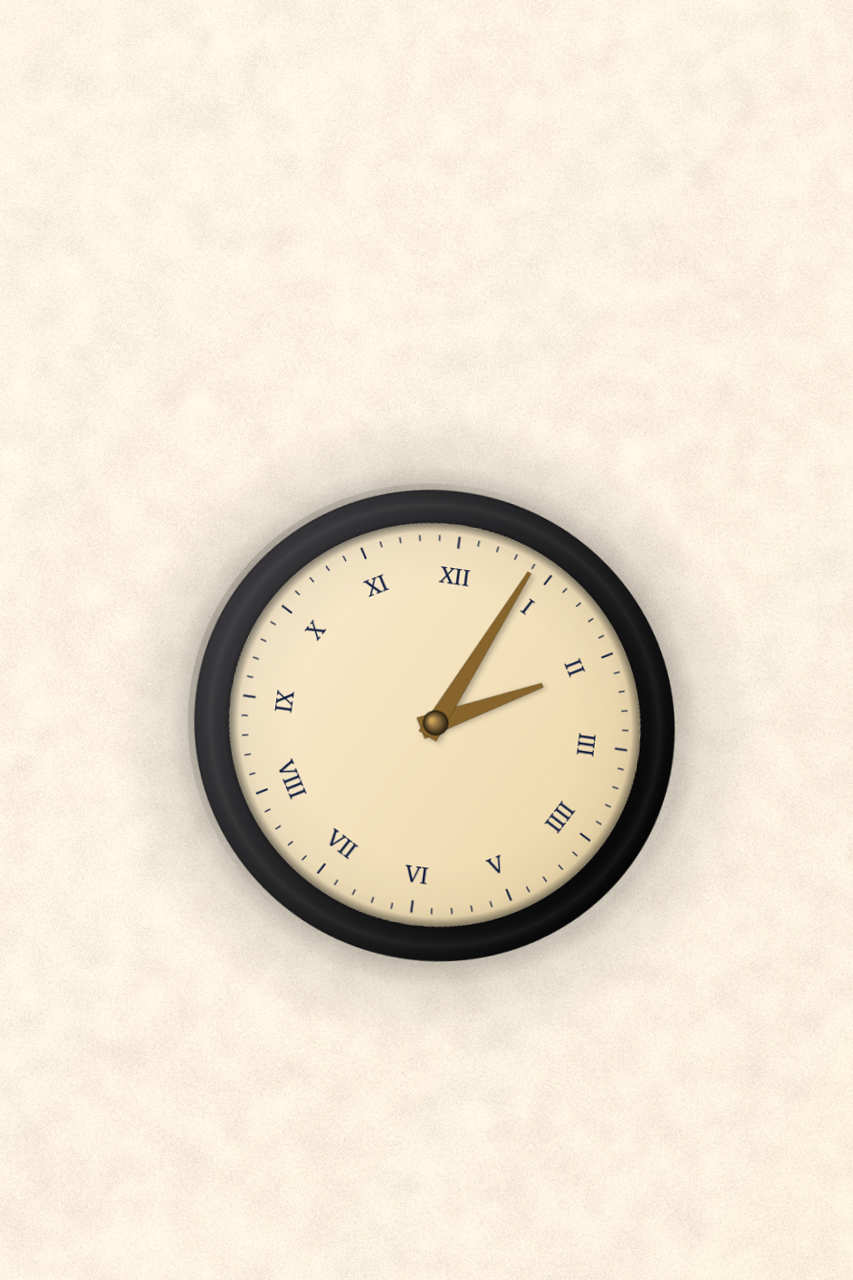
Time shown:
{"hour": 2, "minute": 4}
